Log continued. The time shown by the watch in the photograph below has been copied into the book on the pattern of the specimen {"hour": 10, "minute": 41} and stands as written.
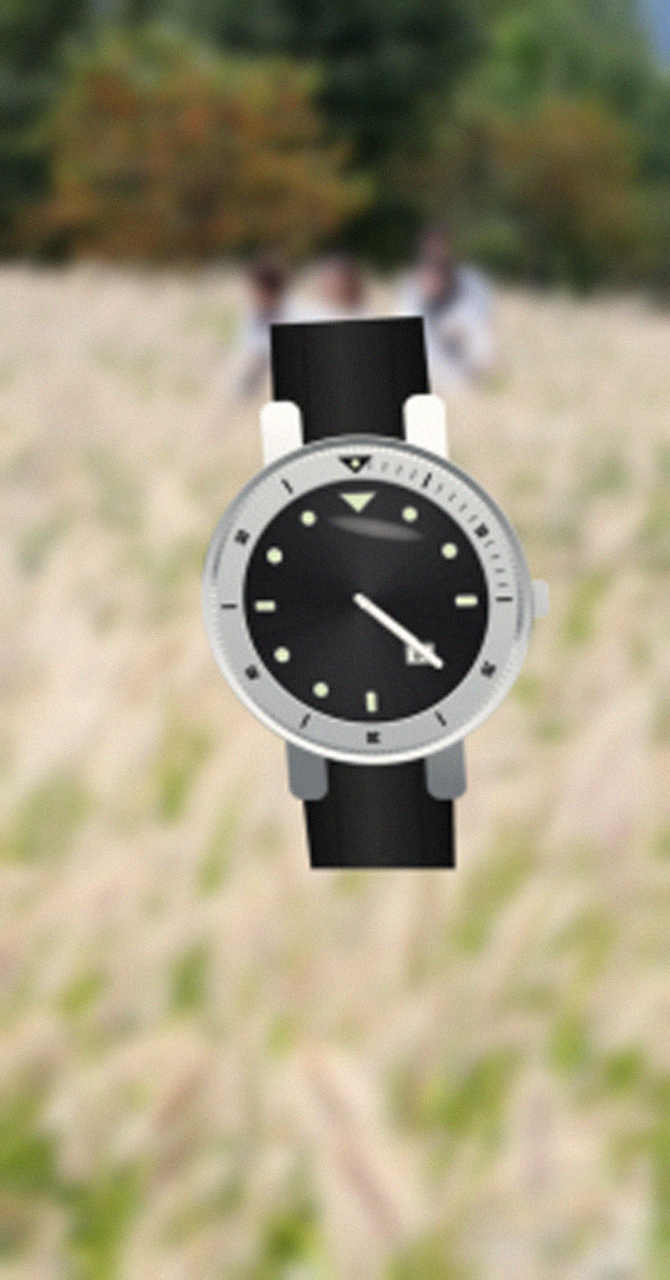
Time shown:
{"hour": 4, "minute": 22}
